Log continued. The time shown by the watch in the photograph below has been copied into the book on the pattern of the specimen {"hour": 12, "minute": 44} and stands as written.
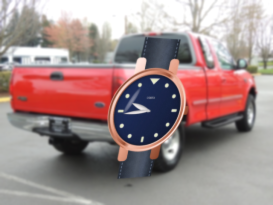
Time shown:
{"hour": 9, "minute": 44}
